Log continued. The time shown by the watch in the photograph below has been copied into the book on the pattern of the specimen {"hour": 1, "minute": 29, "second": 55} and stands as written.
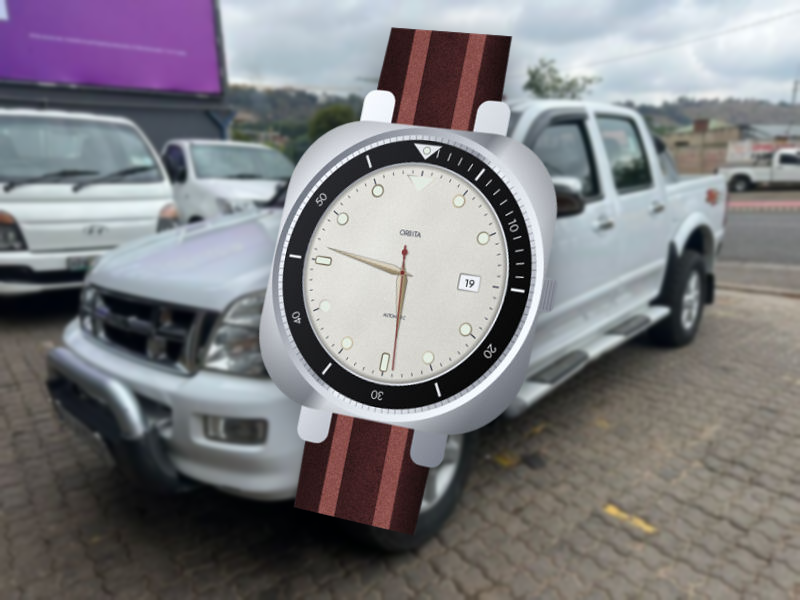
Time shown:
{"hour": 5, "minute": 46, "second": 29}
